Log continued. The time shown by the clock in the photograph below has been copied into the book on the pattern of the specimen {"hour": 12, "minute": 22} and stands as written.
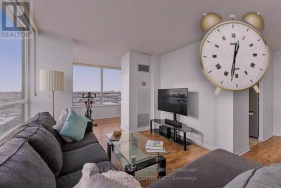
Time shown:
{"hour": 12, "minute": 32}
